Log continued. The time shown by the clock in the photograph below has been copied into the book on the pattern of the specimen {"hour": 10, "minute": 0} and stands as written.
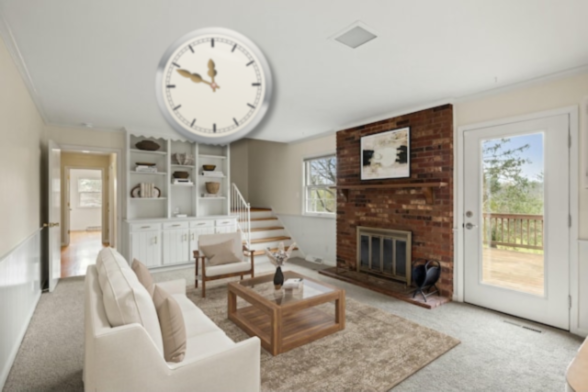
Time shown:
{"hour": 11, "minute": 49}
